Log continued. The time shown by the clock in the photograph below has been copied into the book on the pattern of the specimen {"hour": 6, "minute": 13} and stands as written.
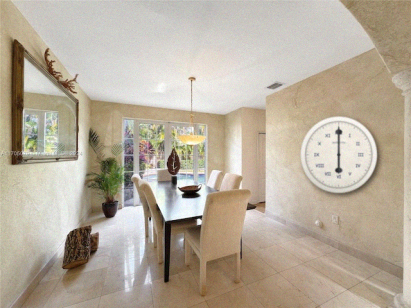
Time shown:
{"hour": 6, "minute": 0}
